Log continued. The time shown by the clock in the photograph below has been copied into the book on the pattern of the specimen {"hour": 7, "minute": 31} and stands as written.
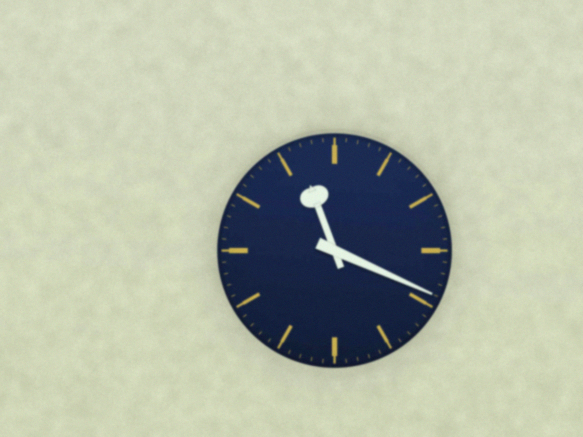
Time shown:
{"hour": 11, "minute": 19}
